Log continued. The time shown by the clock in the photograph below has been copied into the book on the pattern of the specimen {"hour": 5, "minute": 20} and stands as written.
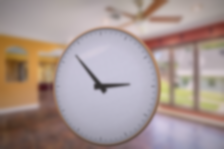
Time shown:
{"hour": 2, "minute": 53}
